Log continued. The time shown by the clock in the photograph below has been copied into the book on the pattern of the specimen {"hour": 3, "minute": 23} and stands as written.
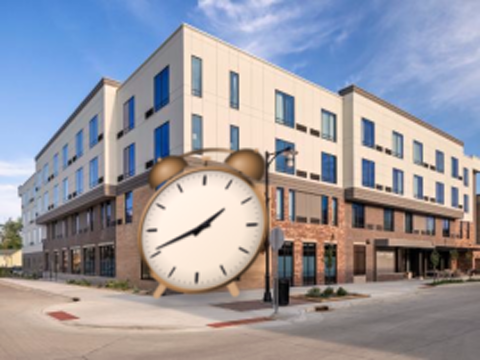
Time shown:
{"hour": 1, "minute": 41}
